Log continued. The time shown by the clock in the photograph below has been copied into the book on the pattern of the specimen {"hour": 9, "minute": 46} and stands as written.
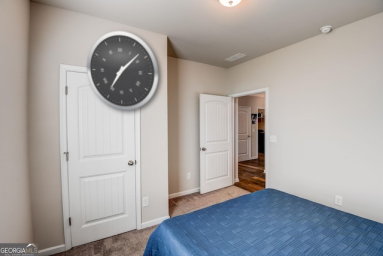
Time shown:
{"hour": 7, "minute": 8}
